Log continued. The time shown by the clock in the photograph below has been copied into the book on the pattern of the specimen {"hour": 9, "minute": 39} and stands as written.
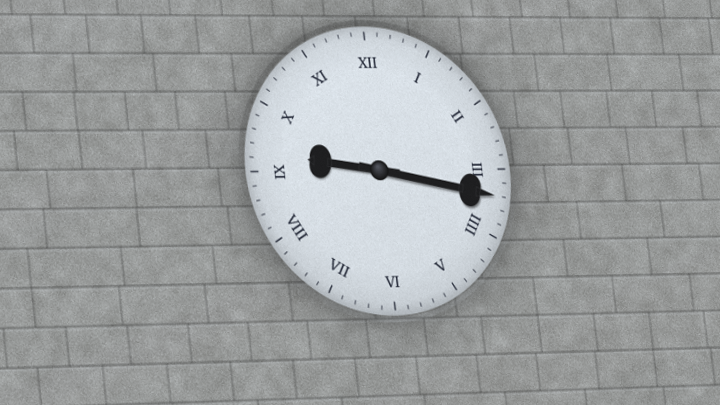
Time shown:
{"hour": 9, "minute": 17}
